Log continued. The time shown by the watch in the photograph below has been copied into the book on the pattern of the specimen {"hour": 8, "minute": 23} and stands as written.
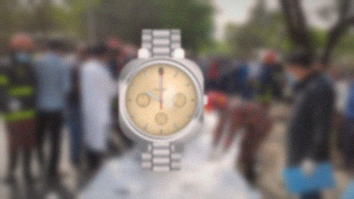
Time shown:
{"hour": 10, "minute": 0}
